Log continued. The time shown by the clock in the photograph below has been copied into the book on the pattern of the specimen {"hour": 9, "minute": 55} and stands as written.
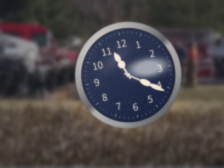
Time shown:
{"hour": 11, "minute": 21}
